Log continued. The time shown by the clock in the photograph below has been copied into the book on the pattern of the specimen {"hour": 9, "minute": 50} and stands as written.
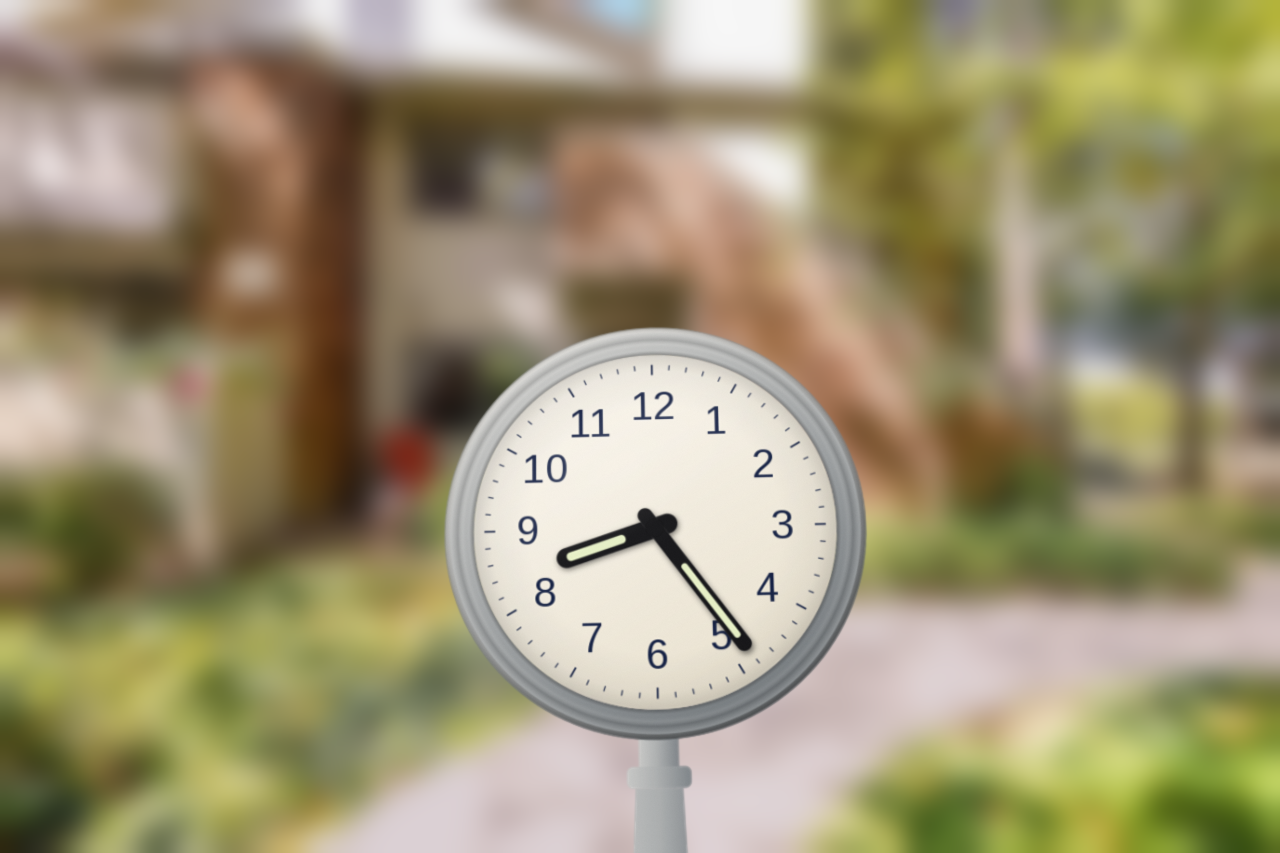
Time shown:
{"hour": 8, "minute": 24}
